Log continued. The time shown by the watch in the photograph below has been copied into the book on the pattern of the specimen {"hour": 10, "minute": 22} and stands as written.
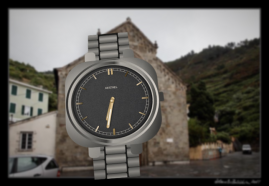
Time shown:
{"hour": 6, "minute": 32}
